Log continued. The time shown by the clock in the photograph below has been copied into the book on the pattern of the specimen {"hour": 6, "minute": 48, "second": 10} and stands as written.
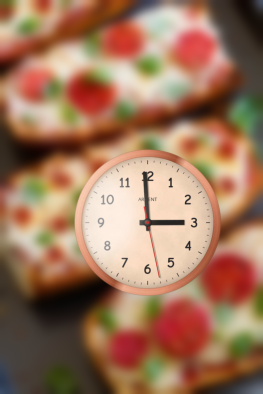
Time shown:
{"hour": 2, "minute": 59, "second": 28}
